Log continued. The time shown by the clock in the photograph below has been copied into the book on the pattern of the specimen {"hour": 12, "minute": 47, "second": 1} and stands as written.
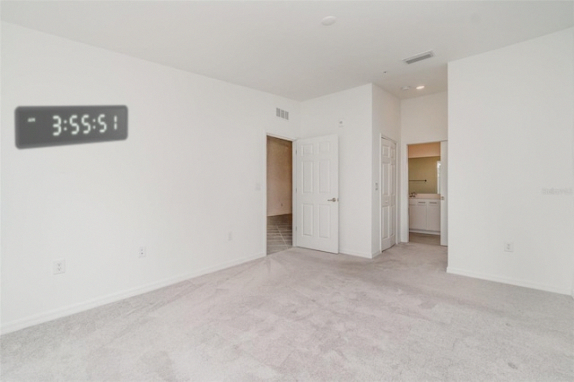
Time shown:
{"hour": 3, "minute": 55, "second": 51}
